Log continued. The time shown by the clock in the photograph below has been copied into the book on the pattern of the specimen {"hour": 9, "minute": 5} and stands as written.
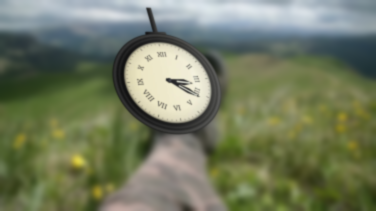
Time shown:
{"hour": 3, "minute": 21}
